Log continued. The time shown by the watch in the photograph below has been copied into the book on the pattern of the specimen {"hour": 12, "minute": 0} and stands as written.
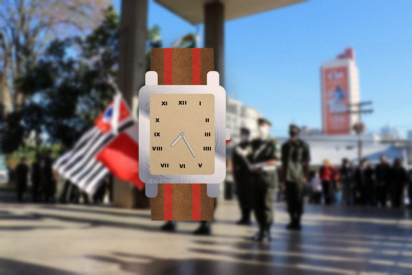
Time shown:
{"hour": 7, "minute": 25}
